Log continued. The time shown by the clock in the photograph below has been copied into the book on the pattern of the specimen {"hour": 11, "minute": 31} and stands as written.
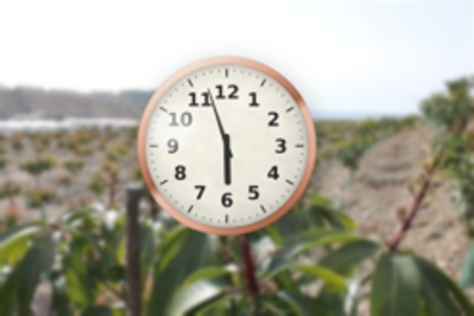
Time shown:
{"hour": 5, "minute": 57}
